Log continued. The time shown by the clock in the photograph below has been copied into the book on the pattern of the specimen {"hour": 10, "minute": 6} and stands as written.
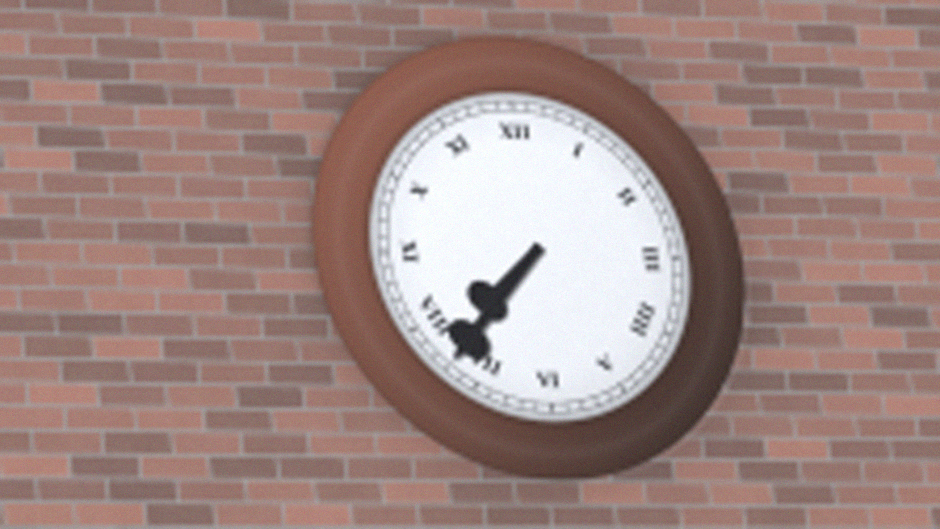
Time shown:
{"hour": 7, "minute": 37}
